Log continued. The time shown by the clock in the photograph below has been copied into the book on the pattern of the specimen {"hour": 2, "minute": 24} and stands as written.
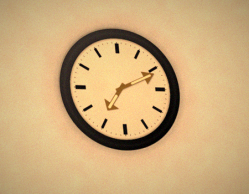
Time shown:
{"hour": 7, "minute": 11}
